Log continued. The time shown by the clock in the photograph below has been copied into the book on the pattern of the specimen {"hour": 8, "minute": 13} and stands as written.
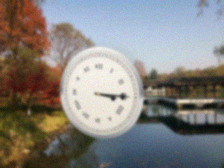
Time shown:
{"hour": 3, "minute": 15}
